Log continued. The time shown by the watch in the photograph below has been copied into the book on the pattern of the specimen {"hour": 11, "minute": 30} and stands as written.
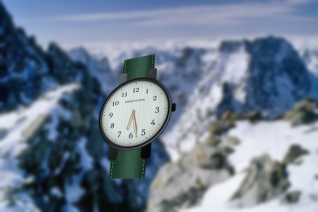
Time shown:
{"hour": 6, "minute": 28}
